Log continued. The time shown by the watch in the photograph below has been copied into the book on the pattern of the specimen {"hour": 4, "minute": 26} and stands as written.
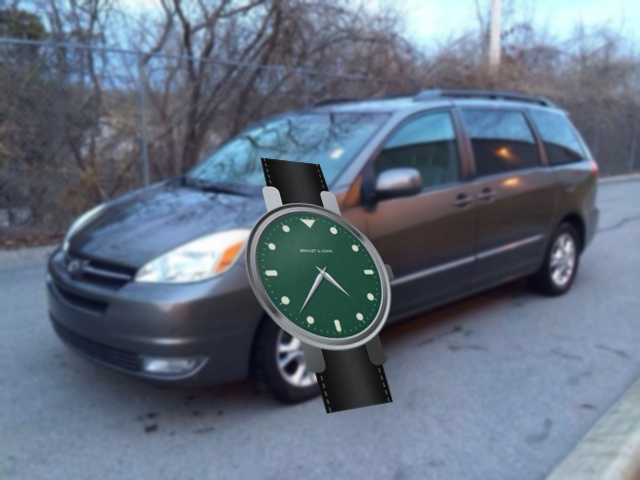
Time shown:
{"hour": 4, "minute": 37}
